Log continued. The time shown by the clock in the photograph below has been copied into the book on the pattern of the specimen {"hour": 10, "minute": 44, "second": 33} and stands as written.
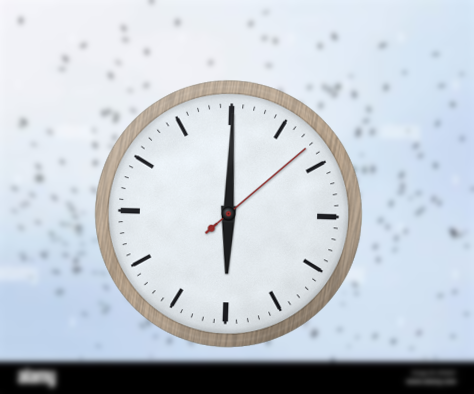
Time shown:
{"hour": 6, "minute": 0, "second": 8}
